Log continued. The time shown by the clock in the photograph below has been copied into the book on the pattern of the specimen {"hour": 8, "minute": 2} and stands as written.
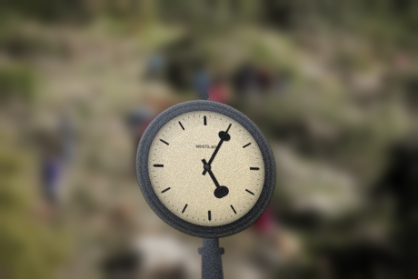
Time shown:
{"hour": 5, "minute": 5}
